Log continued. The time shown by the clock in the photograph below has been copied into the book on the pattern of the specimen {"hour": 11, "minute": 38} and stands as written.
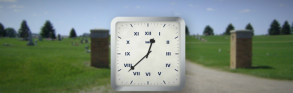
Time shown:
{"hour": 12, "minute": 38}
